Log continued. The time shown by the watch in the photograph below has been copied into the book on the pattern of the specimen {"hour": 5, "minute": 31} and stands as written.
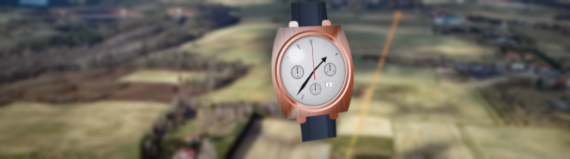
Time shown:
{"hour": 1, "minute": 37}
